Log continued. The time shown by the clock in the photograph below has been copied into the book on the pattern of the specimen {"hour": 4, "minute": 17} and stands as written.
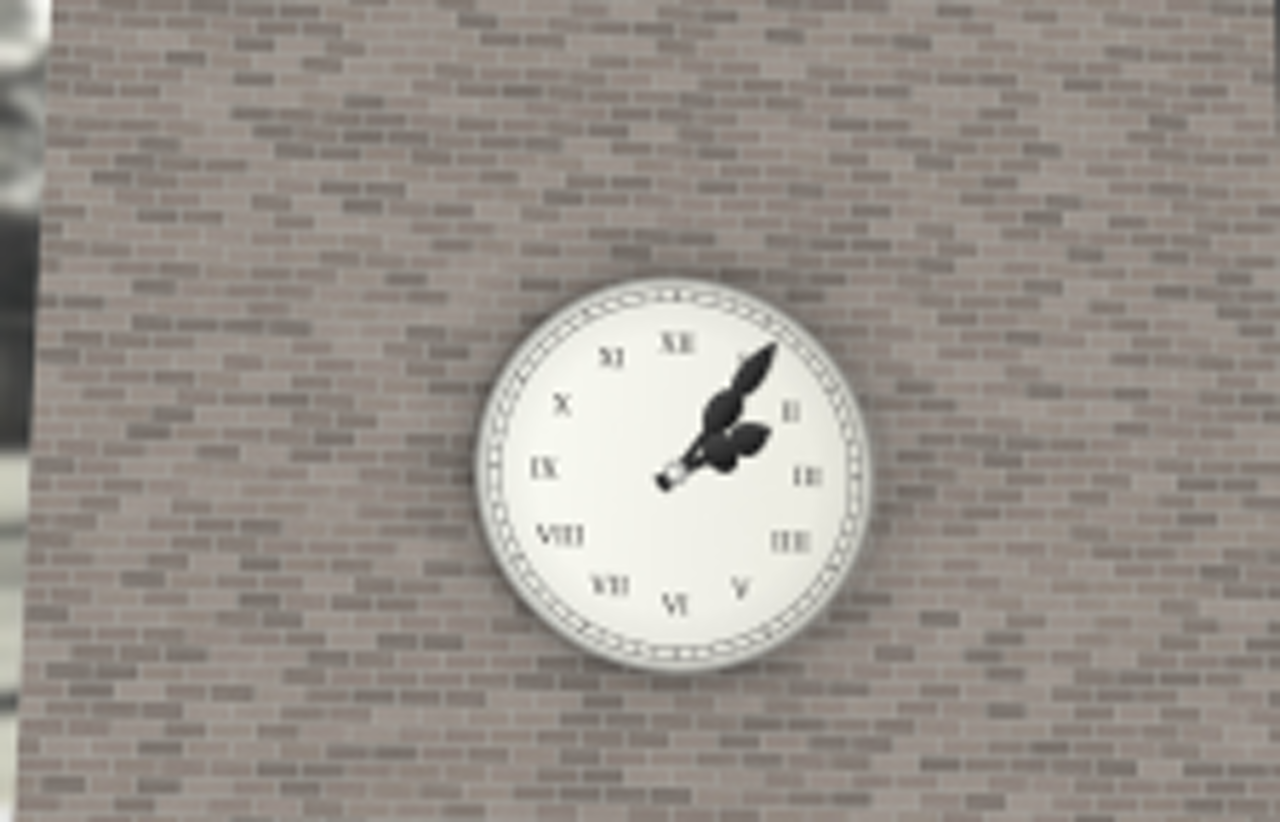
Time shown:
{"hour": 2, "minute": 6}
